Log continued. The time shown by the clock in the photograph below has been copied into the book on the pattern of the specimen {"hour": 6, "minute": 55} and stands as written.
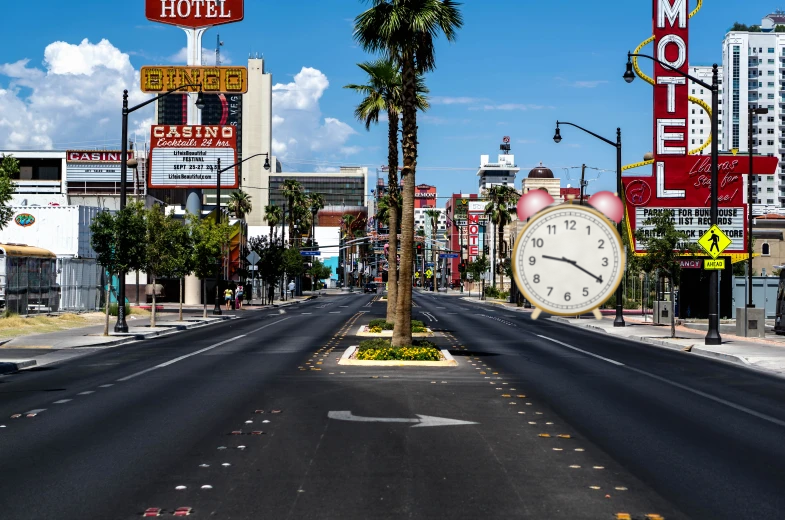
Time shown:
{"hour": 9, "minute": 20}
